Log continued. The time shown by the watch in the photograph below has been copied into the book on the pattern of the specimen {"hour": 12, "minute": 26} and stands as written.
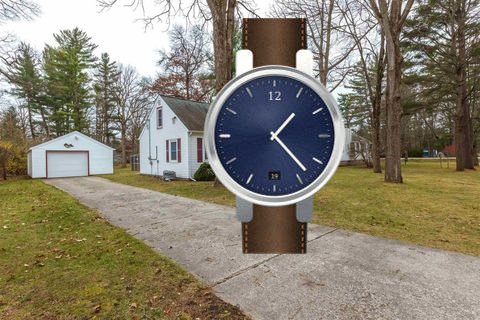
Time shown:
{"hour": 1, "minute": 23}
